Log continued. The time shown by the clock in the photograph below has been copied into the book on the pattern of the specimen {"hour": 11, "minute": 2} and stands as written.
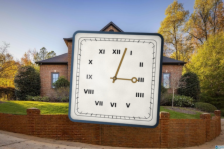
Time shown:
{"hour": 3, "minute": 3}
